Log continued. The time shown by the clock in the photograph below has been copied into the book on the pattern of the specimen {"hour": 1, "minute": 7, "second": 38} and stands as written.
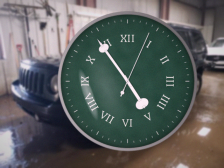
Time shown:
{"hour": 4, "minute": 54, "second": 4}
